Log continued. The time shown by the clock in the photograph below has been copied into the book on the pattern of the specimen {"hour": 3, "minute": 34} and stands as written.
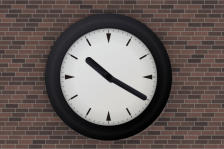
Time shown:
{"hour": 10, "minute": 20}
